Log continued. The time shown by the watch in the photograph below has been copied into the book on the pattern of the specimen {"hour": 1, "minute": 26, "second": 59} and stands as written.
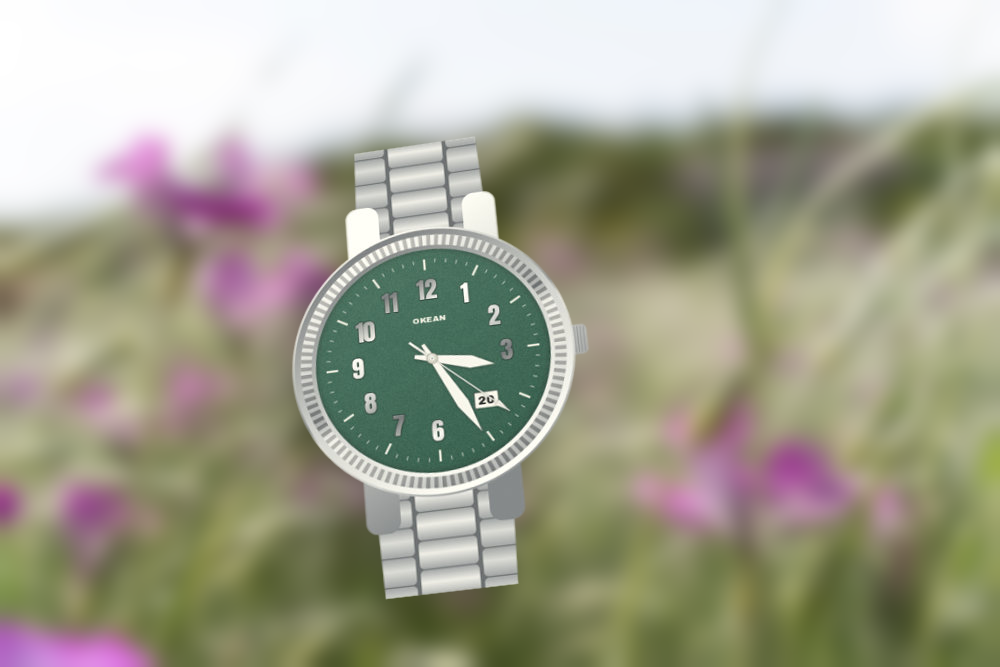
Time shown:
{"hour": 3, "minute": 25, "second": 22}
